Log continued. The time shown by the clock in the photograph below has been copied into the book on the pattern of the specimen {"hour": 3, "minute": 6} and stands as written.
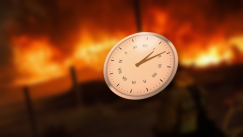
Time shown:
{"hour": 1, "minute": 9}
